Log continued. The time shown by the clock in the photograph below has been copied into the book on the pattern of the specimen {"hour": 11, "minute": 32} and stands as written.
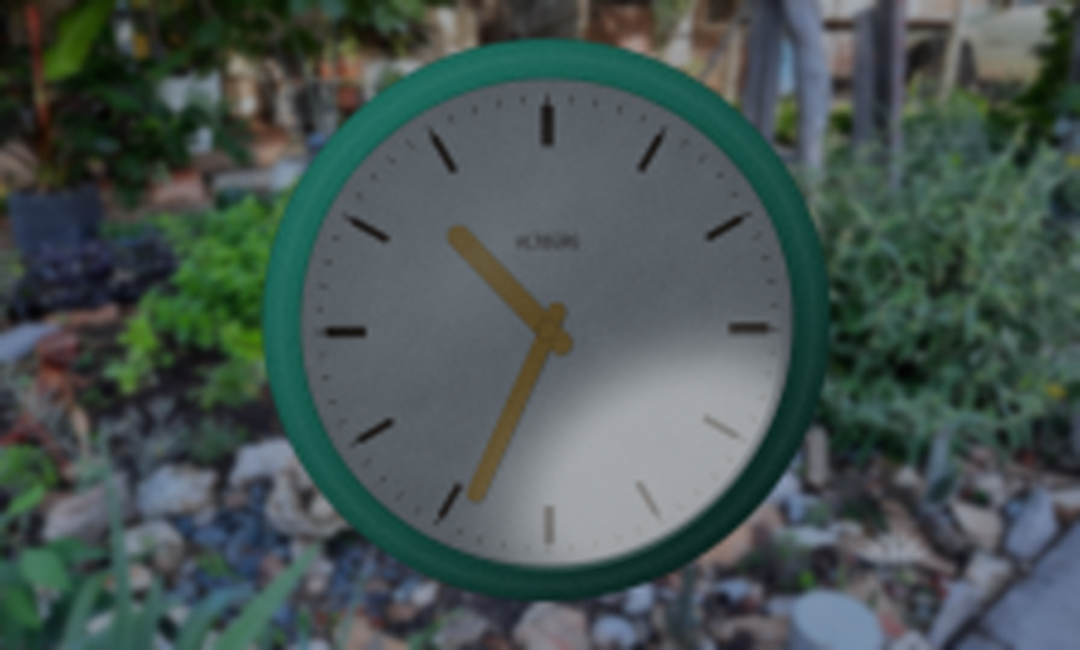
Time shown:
{"hour": 10, "minute": 34}
